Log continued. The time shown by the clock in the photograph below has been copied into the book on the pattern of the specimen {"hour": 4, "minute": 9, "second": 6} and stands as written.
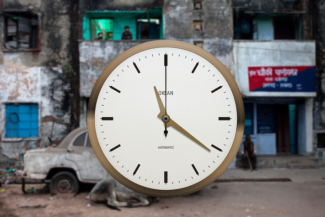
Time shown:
{"hour": 11, "minute": 21, "second": 0}
